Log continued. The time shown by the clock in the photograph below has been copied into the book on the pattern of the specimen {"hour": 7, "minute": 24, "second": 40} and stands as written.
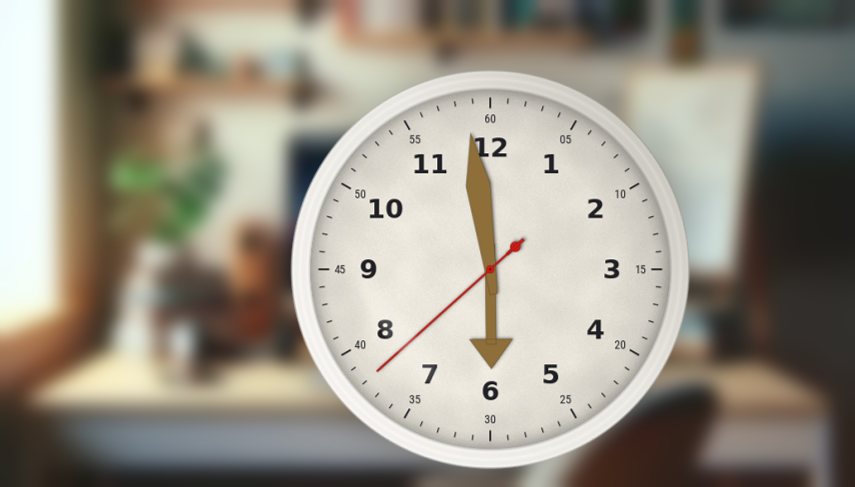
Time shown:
{"hour": 5, "minute": 58, "second": 38}
